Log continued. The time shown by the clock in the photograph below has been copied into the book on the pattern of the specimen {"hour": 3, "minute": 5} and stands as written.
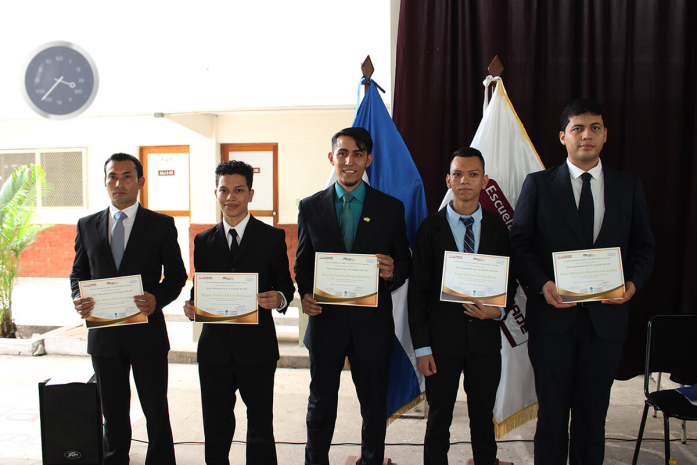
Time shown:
{"hour": 3, "minute": 37}
